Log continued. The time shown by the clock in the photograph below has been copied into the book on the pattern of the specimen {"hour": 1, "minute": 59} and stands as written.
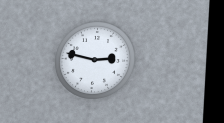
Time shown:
{"hour": 2, "minute": 47}
